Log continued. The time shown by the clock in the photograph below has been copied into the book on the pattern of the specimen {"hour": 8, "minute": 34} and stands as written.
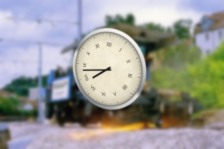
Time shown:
{"hour": 7, "minute": 43}
